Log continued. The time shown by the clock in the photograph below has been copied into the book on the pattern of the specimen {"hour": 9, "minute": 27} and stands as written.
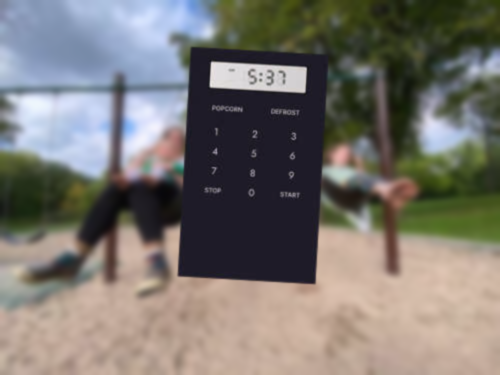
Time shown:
{"hour": 5, "minute": 37}
